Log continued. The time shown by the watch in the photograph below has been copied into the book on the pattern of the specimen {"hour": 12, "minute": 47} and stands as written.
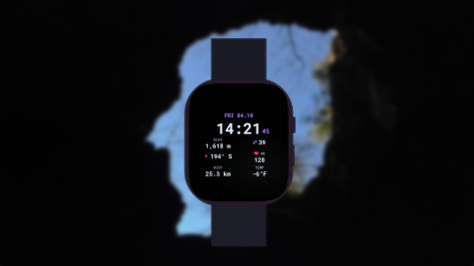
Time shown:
{"hour": 14, "minute": 21}
